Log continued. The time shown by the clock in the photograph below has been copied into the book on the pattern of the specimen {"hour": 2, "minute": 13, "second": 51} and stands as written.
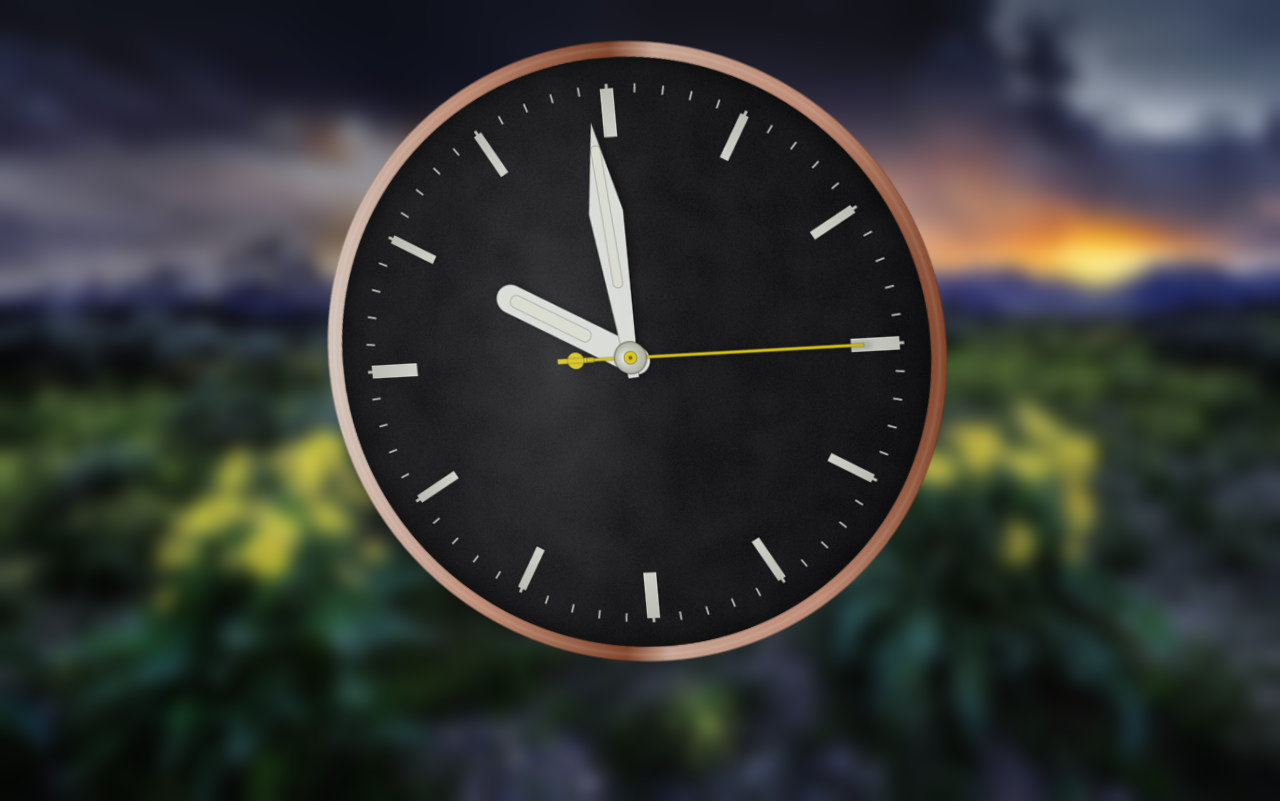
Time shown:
{"hour": 9, "minute": 59, "second": 15}
